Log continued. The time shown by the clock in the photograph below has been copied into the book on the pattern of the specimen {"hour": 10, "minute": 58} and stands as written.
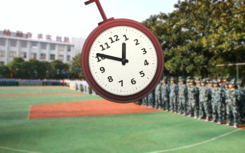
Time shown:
{"hour": 12, "minute": 51}
